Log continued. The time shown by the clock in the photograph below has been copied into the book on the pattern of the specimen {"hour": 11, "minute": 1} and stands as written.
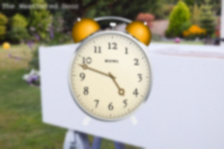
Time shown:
{"hour": 4, "minute": 48}
